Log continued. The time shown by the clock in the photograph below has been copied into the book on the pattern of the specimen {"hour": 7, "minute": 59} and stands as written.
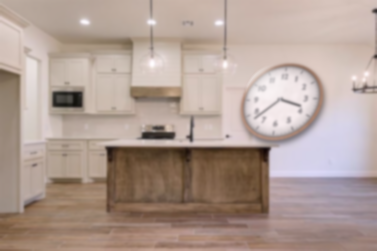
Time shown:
{"hour": 3, "minute": 38}
